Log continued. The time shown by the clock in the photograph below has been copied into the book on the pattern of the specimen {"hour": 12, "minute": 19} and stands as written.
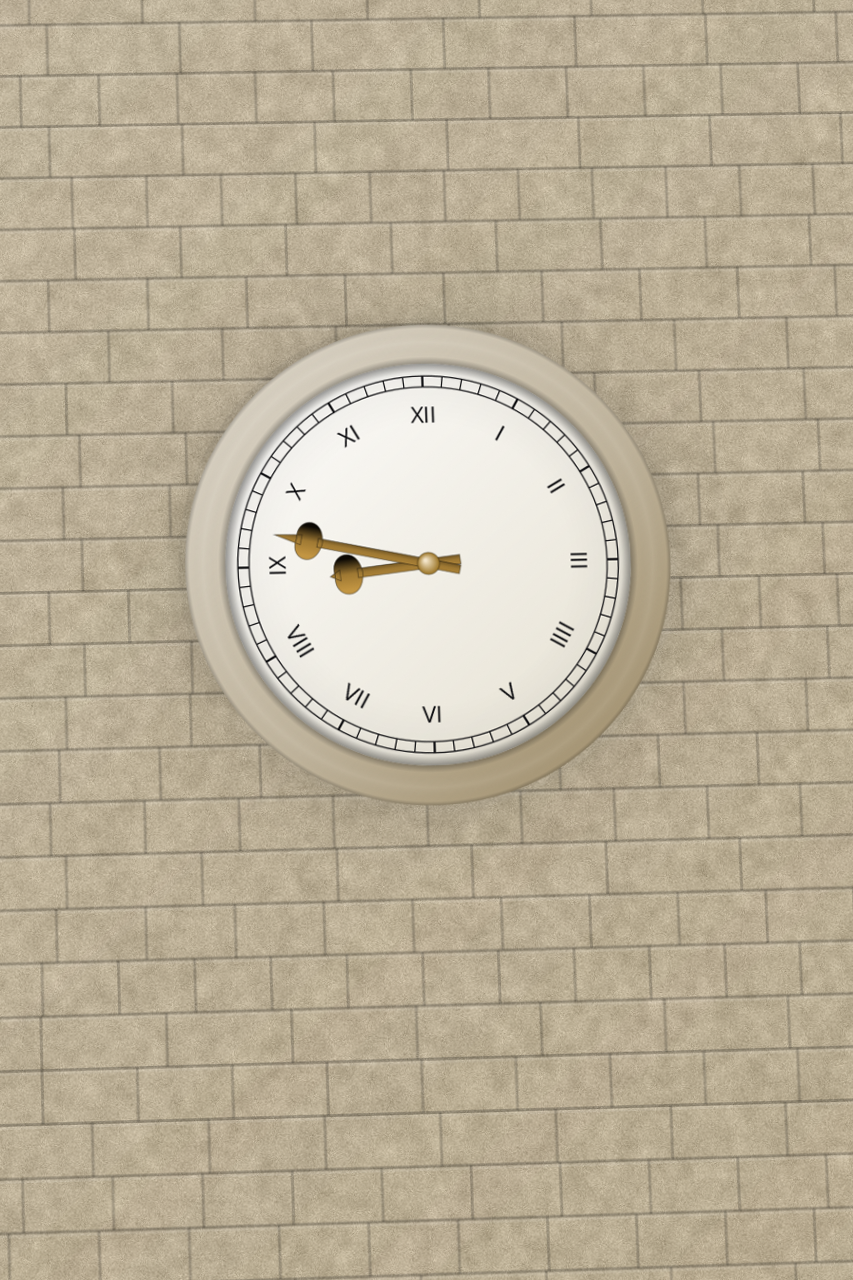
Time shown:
{"hour": 8, "minute": 47}
